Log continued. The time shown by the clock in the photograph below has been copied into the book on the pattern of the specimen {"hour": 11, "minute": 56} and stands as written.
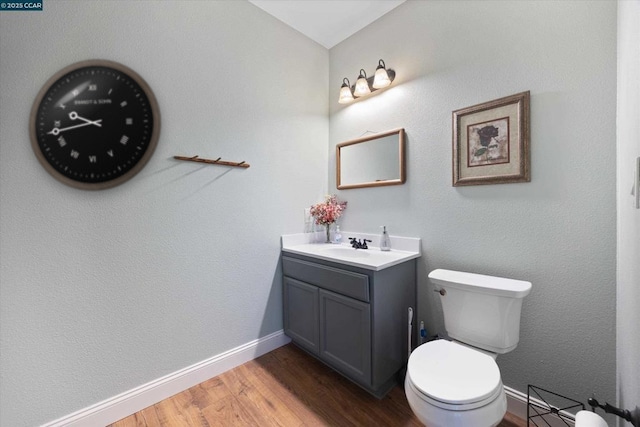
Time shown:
{"hour": 9, "minute": 43}
